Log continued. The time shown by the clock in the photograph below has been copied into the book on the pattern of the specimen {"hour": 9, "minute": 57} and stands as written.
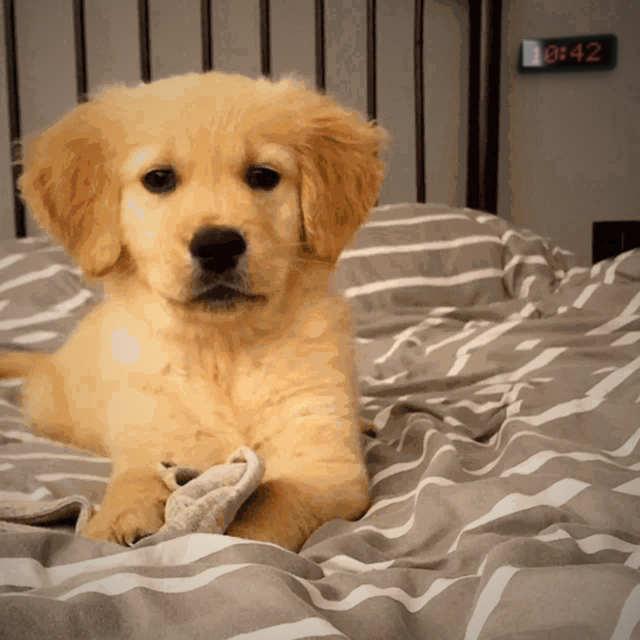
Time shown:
{"hour": 10, "minute": 42}
